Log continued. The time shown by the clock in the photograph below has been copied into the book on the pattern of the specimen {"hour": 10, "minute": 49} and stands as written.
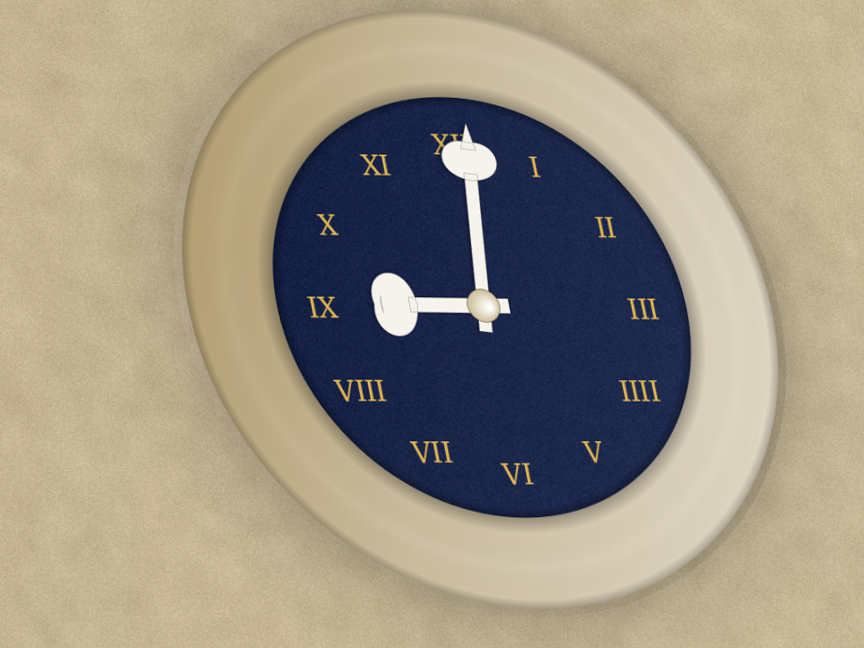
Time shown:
{"hour": 9, "minute": 1}
